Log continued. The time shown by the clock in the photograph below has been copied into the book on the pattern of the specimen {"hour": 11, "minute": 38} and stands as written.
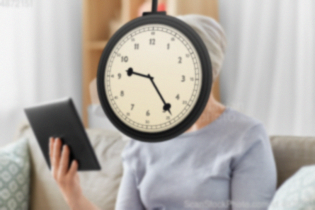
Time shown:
{"hour": 9, "minute": 24}
